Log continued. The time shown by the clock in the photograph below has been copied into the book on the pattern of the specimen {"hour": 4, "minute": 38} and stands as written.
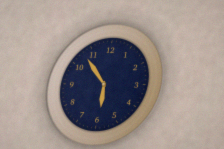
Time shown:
{"hour": 5, "minute": 53}
